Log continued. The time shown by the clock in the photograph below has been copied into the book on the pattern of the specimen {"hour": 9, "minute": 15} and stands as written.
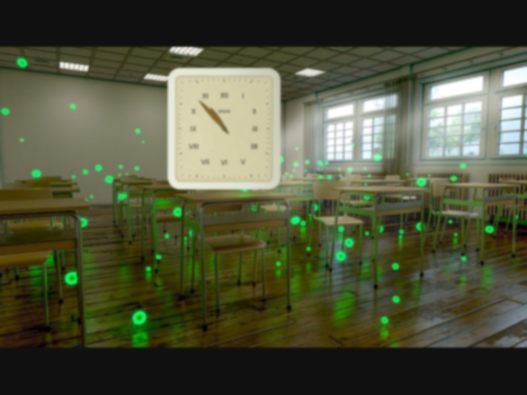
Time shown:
{"hour": 10, "minute": 53}
